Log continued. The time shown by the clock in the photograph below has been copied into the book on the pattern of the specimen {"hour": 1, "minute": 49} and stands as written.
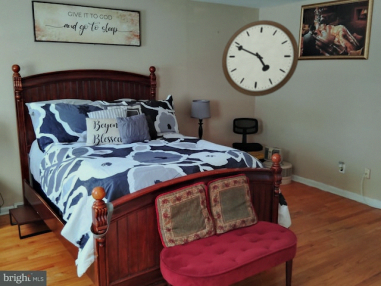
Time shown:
{"hour": 4, "minute": 49}
